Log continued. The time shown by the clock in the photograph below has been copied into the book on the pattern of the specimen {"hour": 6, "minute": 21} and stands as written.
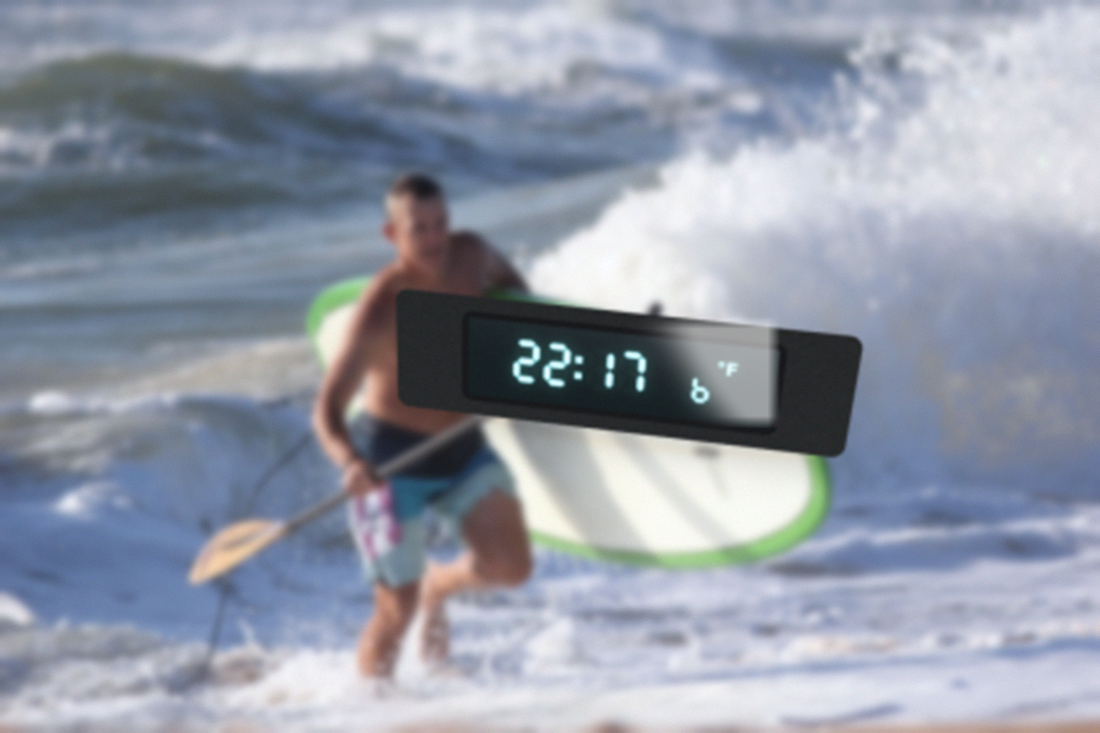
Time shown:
{"hour": 22, "minute": 17}
